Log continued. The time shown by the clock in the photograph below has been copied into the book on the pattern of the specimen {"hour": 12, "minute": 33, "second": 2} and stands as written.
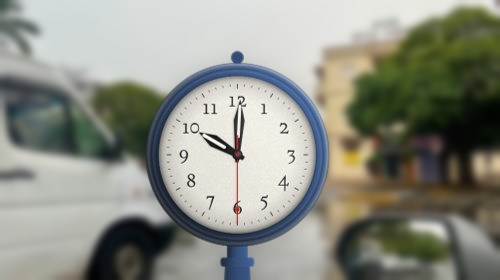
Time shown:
{"hour": 10, "minute": 0, "second": 30}
